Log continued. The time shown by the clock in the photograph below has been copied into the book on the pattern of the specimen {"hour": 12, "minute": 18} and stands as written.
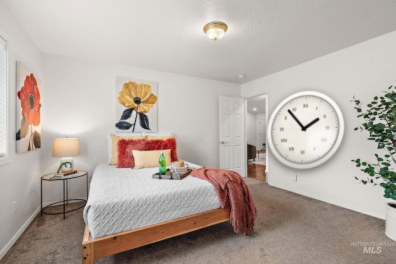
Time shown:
{"hour": 1, "minute": 53}
